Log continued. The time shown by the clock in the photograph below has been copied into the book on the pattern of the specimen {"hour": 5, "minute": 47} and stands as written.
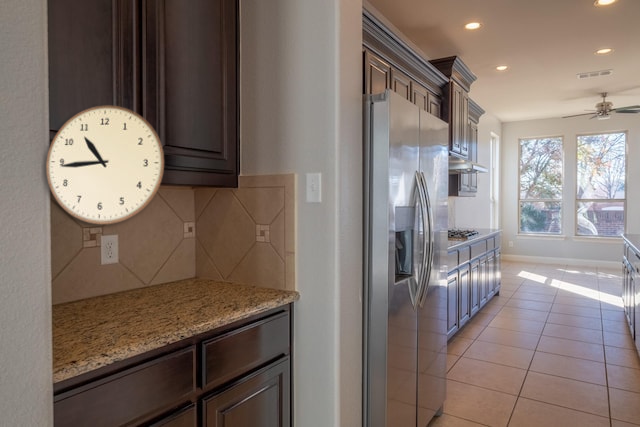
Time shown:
{"hour": 10, "minute": 44}
